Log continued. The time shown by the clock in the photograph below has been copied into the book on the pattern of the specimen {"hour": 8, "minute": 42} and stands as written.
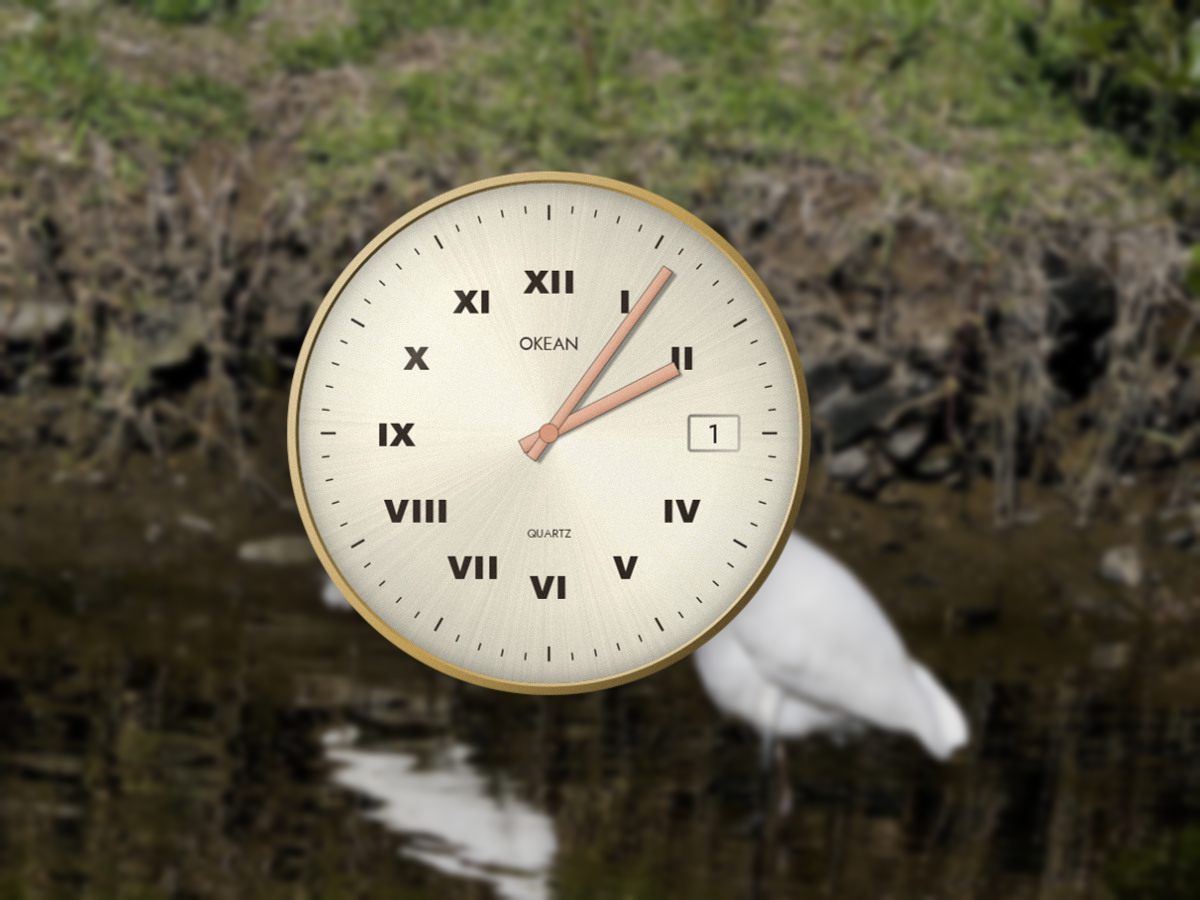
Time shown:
{"hour": 2, "minute": 6}
